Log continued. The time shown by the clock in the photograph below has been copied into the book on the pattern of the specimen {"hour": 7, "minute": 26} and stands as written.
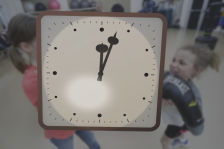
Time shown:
{"hour": 12, "minute": 3}
